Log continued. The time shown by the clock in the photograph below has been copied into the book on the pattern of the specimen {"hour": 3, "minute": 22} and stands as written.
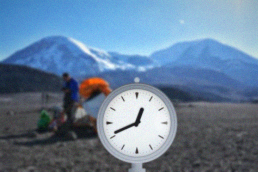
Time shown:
{"hour": 12, "minute": 41}
